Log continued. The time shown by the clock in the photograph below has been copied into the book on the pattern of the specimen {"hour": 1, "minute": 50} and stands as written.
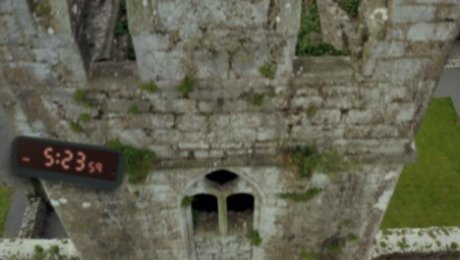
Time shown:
{"hour": 5, "minute": 23}
